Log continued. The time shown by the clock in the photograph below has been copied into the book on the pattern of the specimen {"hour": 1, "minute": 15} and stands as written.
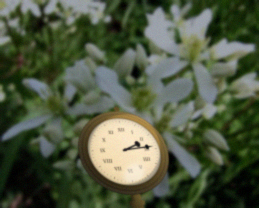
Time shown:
{"hour": 2, "minute": 14}
